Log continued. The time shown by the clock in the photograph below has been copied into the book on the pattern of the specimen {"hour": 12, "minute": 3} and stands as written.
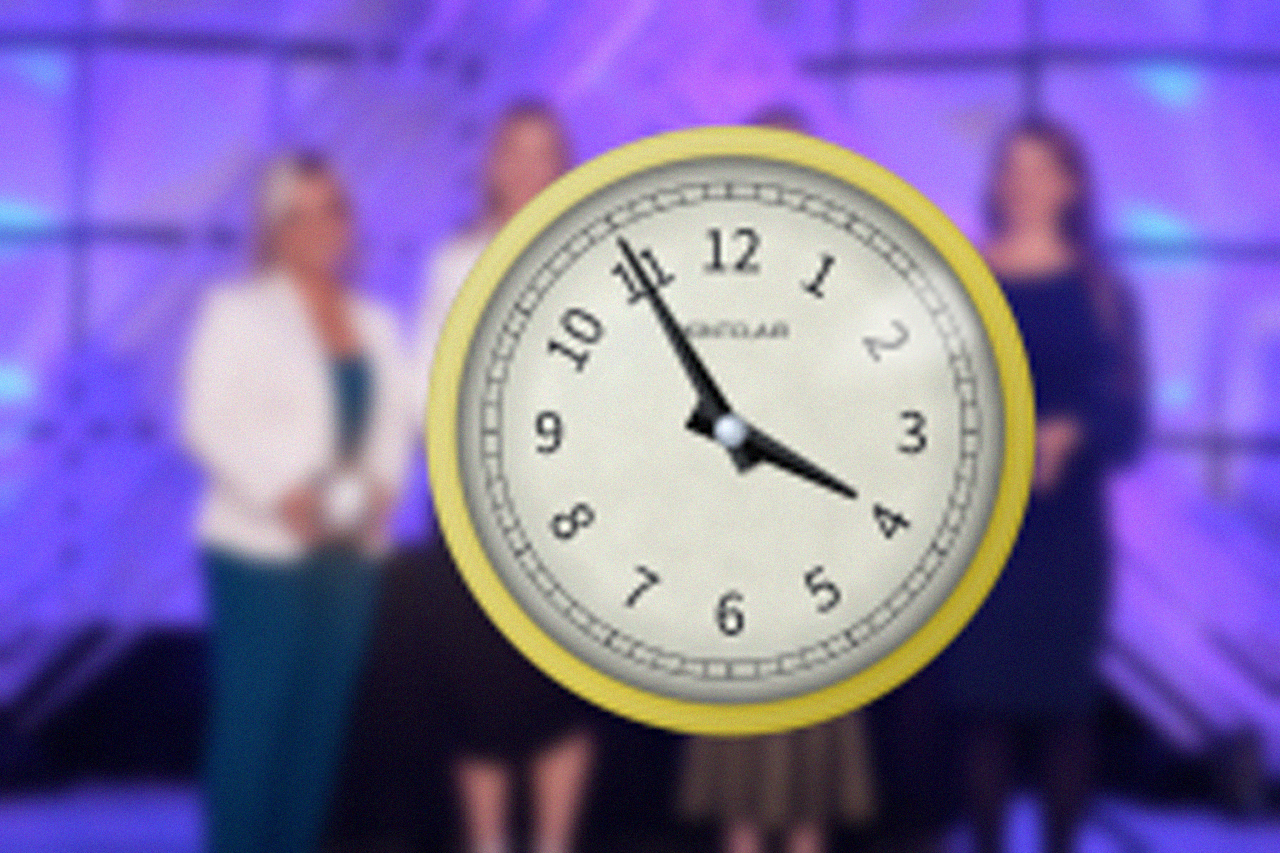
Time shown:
{"hour": 3, "minute": 55}
